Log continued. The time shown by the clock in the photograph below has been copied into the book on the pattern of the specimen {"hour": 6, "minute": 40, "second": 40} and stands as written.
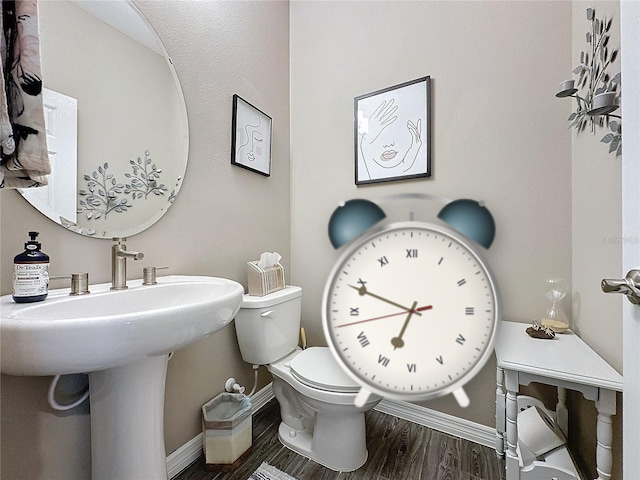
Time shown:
{"hour": 6, "minute": 48, "second": 43}
